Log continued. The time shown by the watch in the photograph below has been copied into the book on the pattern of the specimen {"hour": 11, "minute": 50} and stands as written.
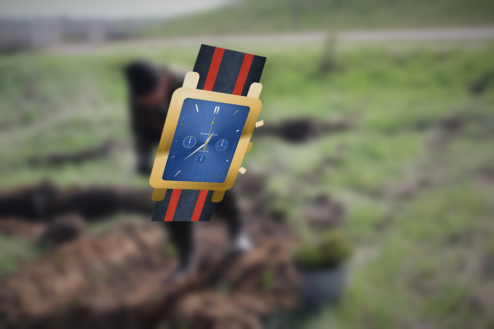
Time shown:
{"hour": 12, "minute": 37}
